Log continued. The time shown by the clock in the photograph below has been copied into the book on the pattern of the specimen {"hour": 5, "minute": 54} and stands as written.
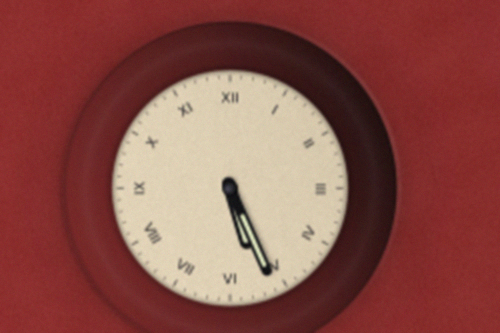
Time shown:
{"hour": 5, "minute": 26}
